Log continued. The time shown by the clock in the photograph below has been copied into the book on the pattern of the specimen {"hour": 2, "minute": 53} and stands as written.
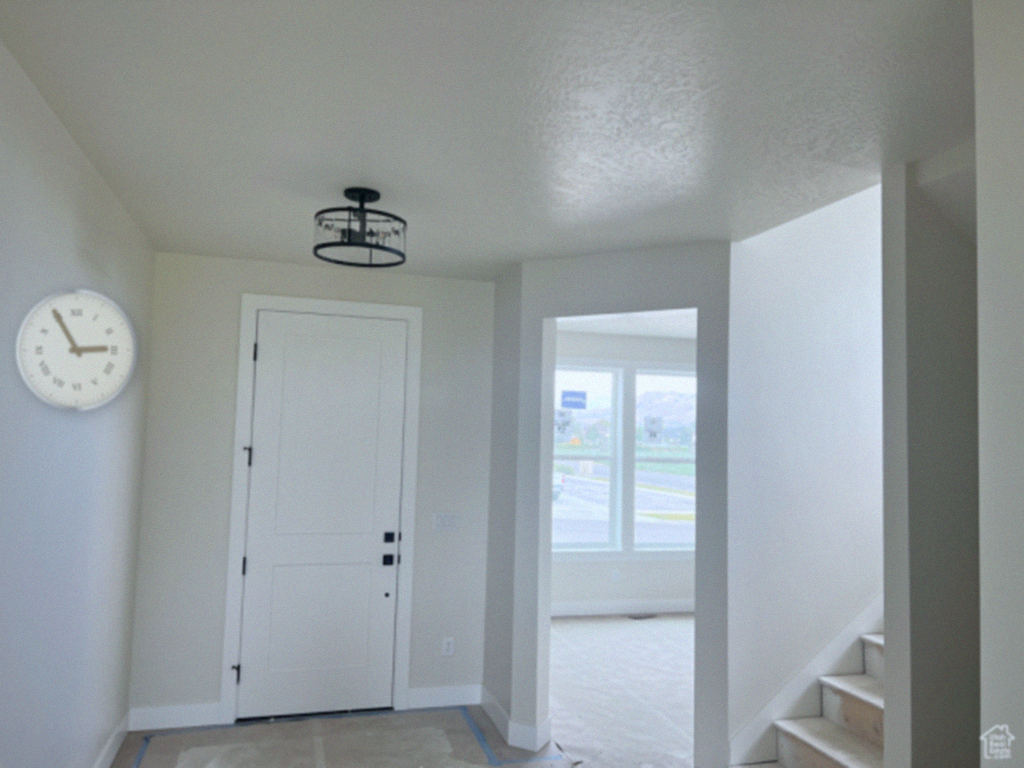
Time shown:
{"hour": 2, "minute": 55}
